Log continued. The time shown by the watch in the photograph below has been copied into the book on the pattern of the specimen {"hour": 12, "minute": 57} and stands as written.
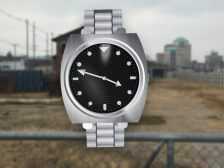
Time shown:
{"hour": 3, "minute": 48}
